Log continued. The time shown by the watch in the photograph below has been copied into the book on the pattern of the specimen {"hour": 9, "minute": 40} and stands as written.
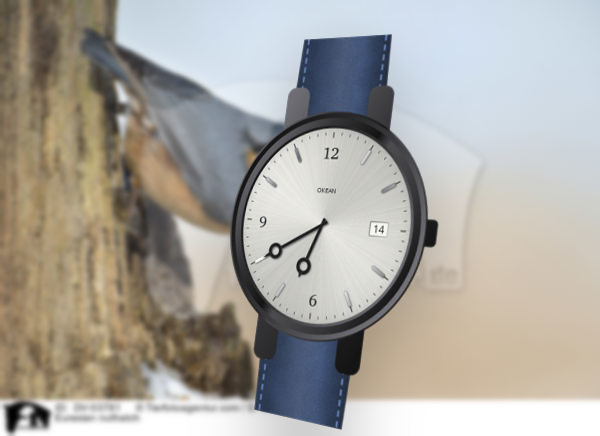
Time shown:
{"hour": 6, "minute": 40}
